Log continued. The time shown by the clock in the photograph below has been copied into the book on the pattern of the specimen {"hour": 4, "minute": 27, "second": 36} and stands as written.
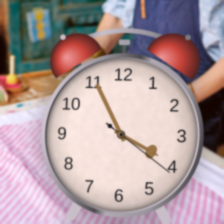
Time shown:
{"hour": 3, "minute": 55, "second": 21}
